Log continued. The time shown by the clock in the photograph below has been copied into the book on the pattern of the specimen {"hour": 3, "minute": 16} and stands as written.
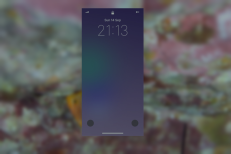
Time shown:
{"hour": 21, "minute": 13}
